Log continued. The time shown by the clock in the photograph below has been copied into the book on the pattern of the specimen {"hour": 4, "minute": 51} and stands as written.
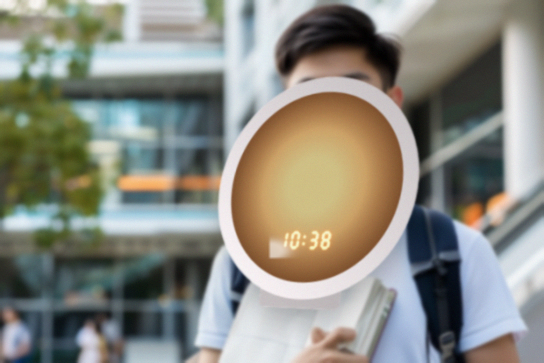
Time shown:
{"hour": 10, "minute": 38}
